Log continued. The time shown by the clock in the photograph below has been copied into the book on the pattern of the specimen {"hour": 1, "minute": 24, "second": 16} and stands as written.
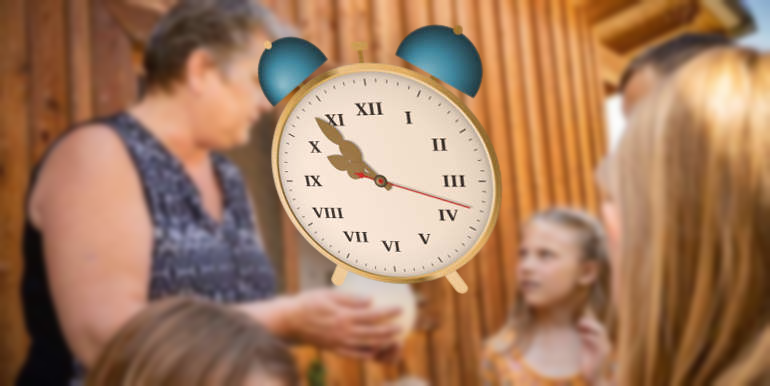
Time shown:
{"hour": 9, "minute": 53, "second": 18}
